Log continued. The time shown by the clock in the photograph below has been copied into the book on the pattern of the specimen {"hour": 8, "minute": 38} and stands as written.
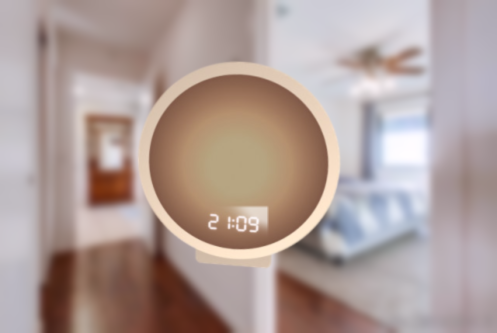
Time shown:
{"hour": 21, "minute": 9}
